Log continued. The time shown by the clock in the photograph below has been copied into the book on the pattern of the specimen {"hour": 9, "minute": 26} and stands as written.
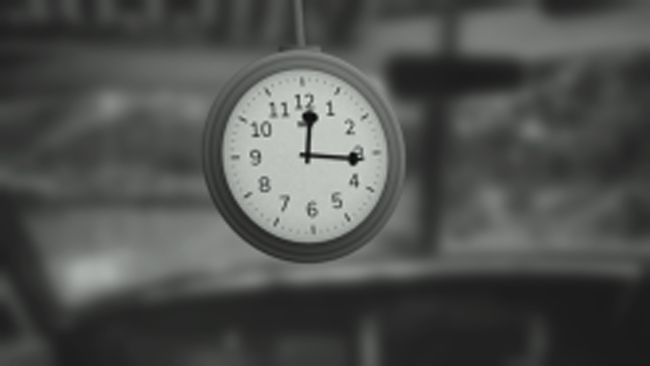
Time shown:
{"hour": 12, "minute": 16}
